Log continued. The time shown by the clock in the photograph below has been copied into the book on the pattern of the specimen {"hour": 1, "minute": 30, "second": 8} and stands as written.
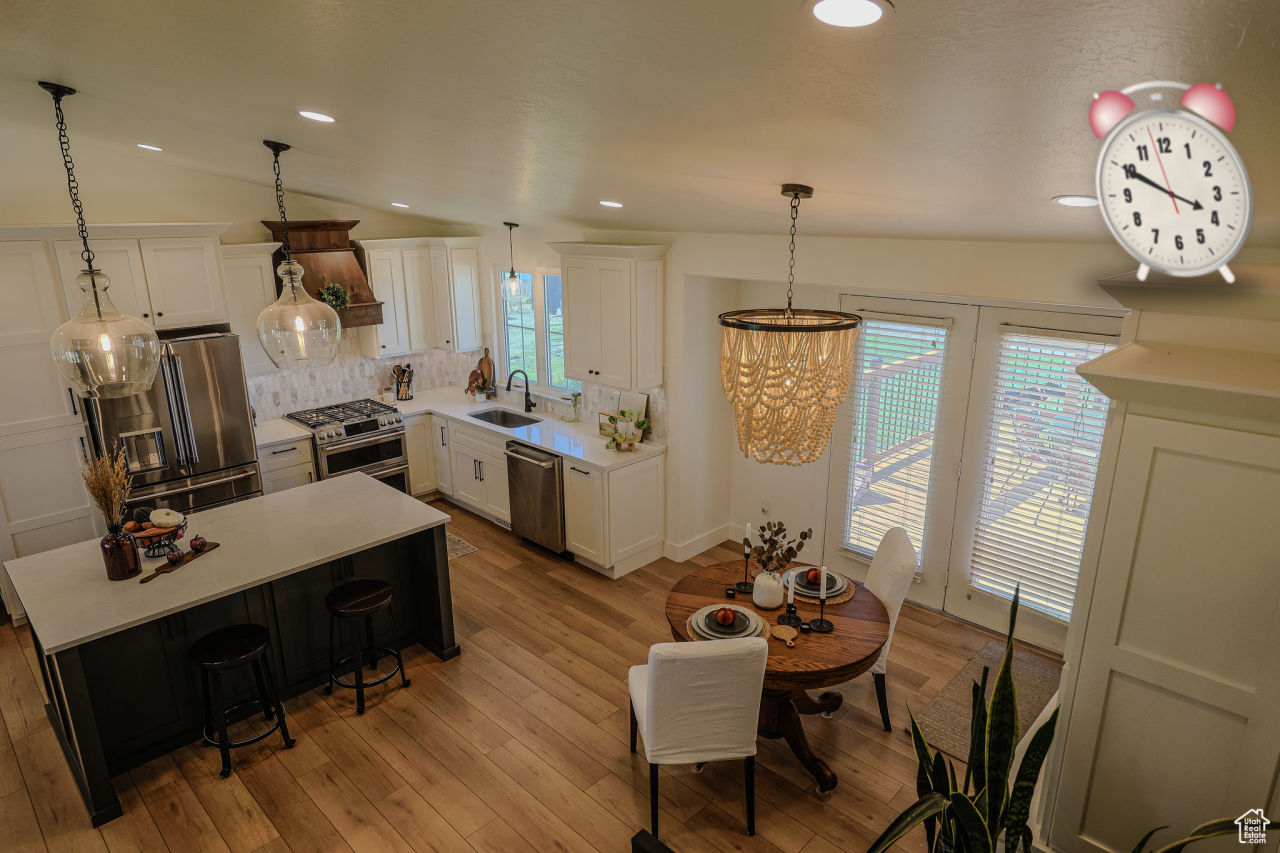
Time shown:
{"hour": 3, "minute": 49, "second": 58}
